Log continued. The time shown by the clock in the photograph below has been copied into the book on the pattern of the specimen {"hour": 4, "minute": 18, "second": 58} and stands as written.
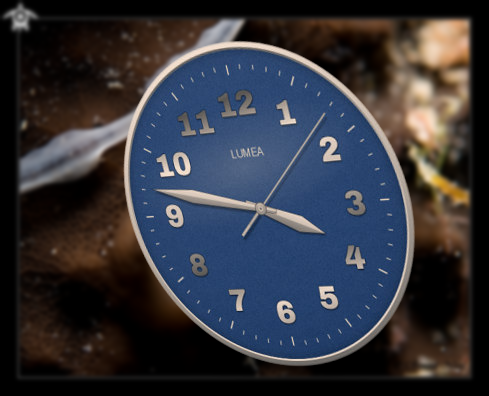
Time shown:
{"hour": 3, "minute": 47, "second": 8}
